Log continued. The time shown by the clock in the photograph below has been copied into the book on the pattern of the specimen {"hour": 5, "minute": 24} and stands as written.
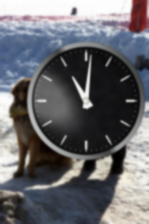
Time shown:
{"hour": 11, "minute": 1}
